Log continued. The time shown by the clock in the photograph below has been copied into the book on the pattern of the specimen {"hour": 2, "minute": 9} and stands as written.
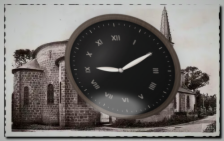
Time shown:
{"hour": 9, "minute": 10}
